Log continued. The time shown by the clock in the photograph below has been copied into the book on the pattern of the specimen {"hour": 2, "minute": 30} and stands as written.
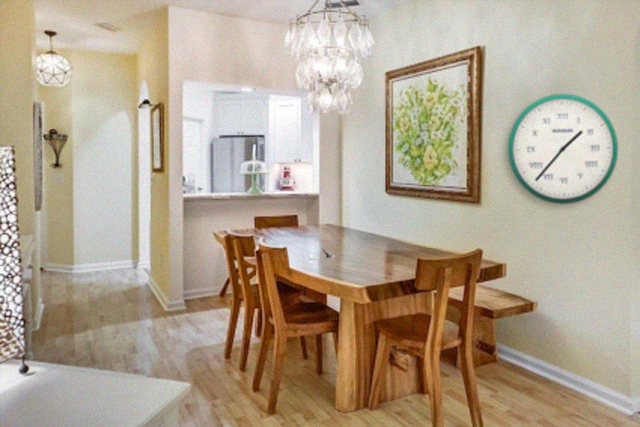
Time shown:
{"hour": 1, "minute": 37}
